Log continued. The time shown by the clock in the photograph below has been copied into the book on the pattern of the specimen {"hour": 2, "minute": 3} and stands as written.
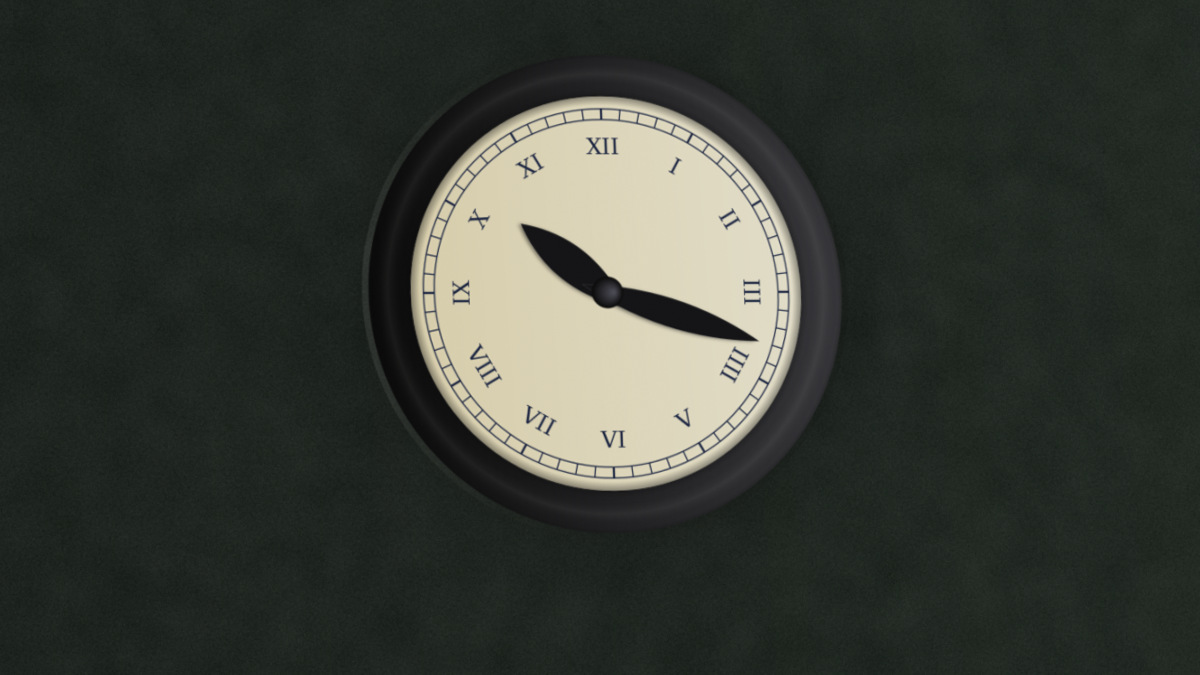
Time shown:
{"hour": 10, "minute": 18}
